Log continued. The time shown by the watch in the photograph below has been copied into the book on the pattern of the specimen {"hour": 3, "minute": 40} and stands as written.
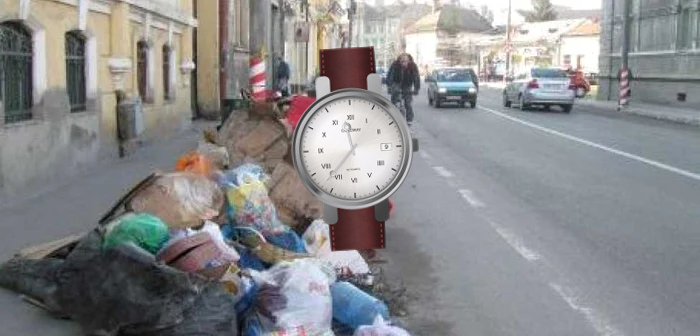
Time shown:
{"hour": 11, "minute": 37}
